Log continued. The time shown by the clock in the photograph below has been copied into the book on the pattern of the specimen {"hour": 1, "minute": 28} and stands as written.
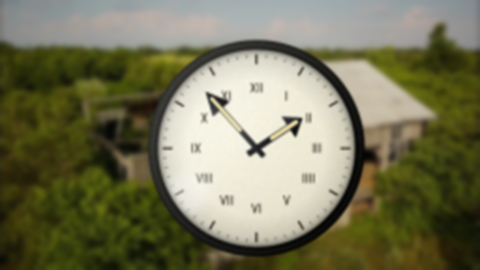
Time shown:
{"hour": 1, "minute": 53}
